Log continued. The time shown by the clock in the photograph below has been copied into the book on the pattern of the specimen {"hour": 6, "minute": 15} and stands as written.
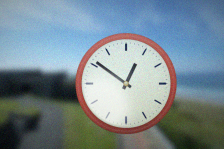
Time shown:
{"hour": 12, "minute": 51}
